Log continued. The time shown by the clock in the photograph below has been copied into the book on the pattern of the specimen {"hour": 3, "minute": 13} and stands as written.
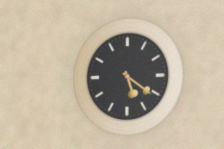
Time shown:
{"hour": 5, "minute": 21}
